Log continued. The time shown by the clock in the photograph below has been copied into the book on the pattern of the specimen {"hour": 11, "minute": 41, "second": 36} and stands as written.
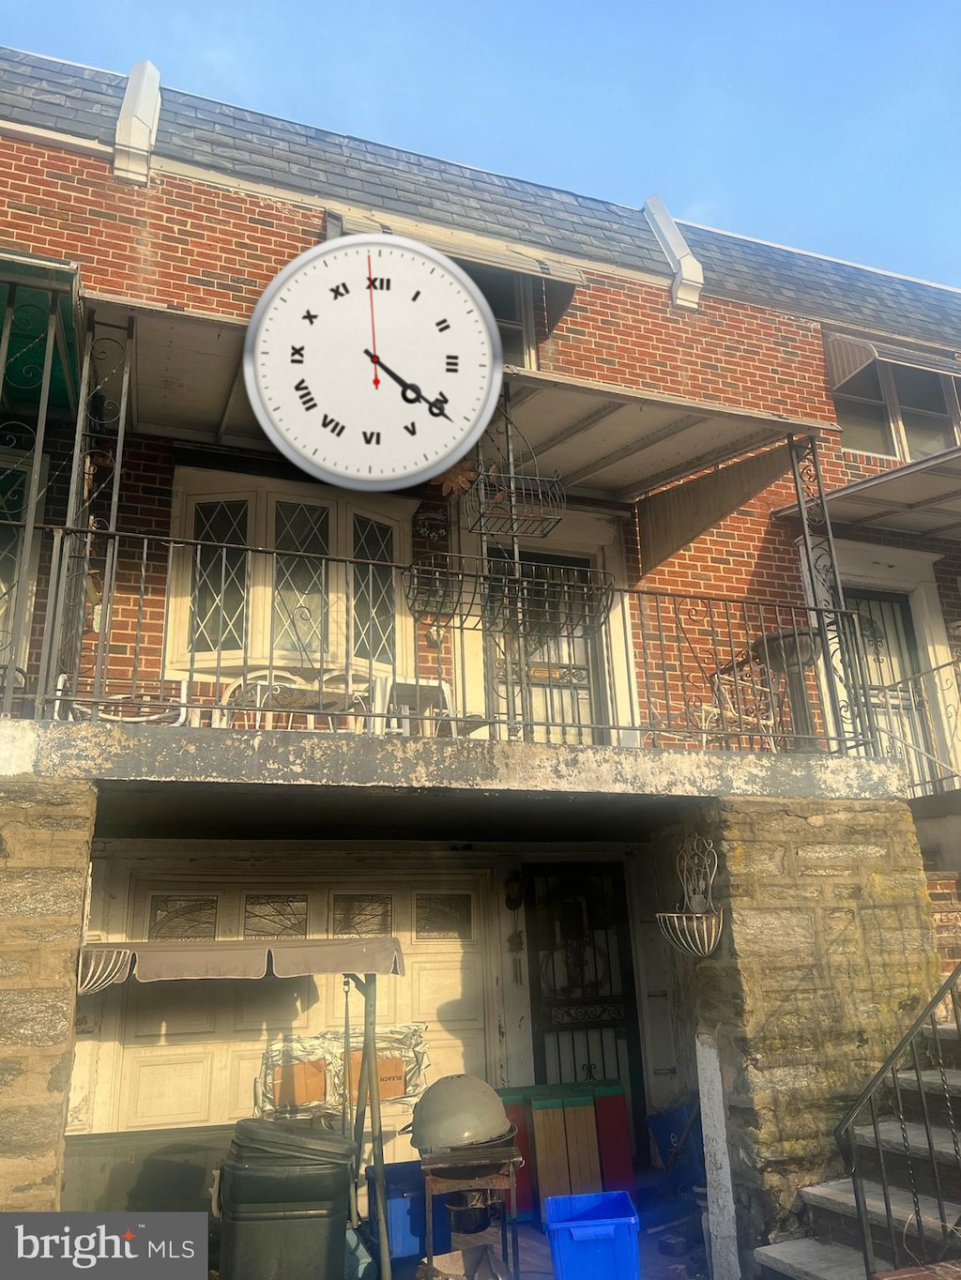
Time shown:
{"hour": 4, "minute": 20, "second": 59}
